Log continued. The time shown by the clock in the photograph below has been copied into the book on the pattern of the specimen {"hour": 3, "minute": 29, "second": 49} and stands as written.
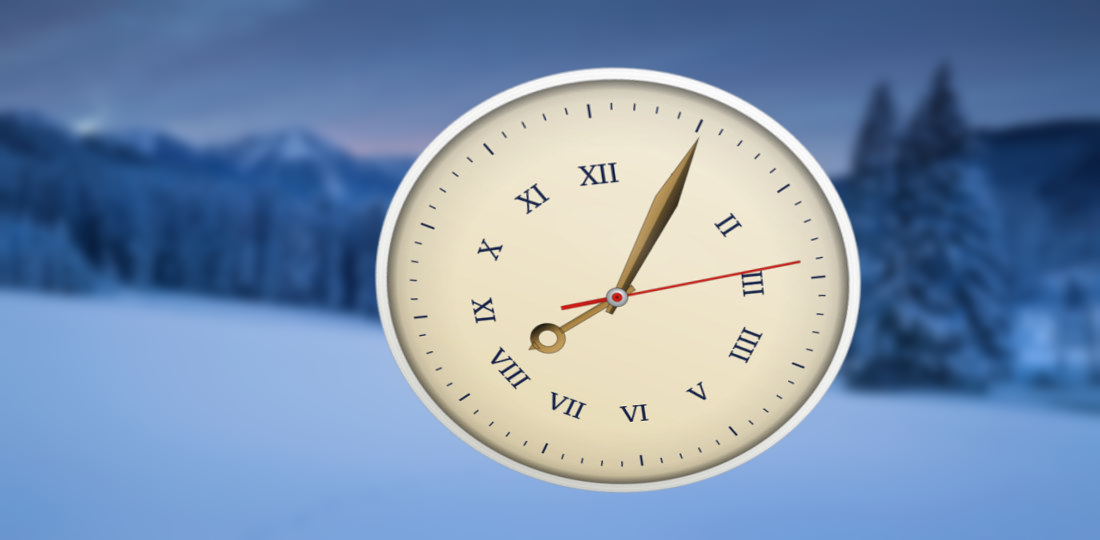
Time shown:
{"hour": 8, "minute": 5, "second": 14}
